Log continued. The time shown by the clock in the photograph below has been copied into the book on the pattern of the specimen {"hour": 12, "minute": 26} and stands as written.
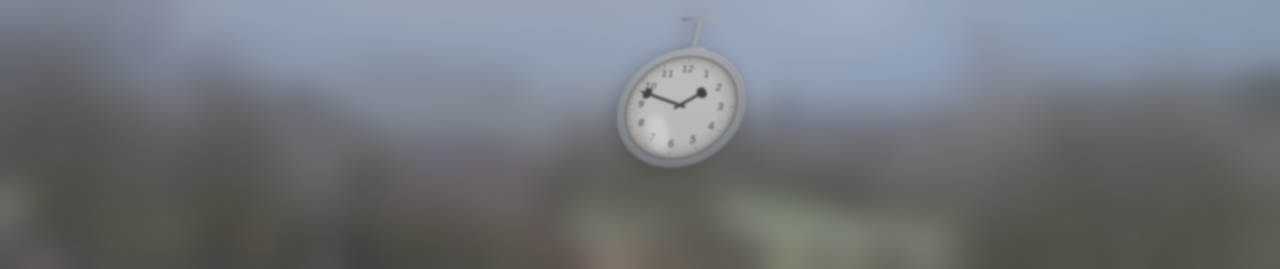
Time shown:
{"hour": 1, "minute": 48}
